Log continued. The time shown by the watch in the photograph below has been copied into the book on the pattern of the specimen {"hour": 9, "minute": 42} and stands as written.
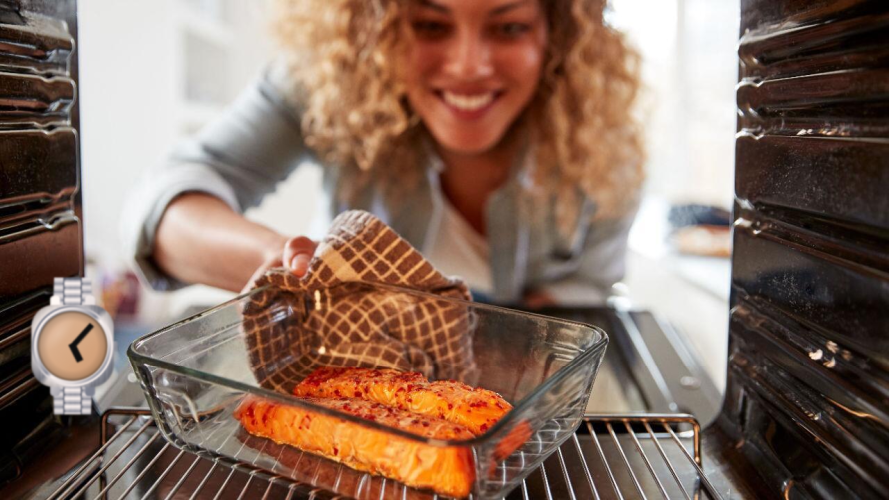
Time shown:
{"hour": 5, "minute": 7}
